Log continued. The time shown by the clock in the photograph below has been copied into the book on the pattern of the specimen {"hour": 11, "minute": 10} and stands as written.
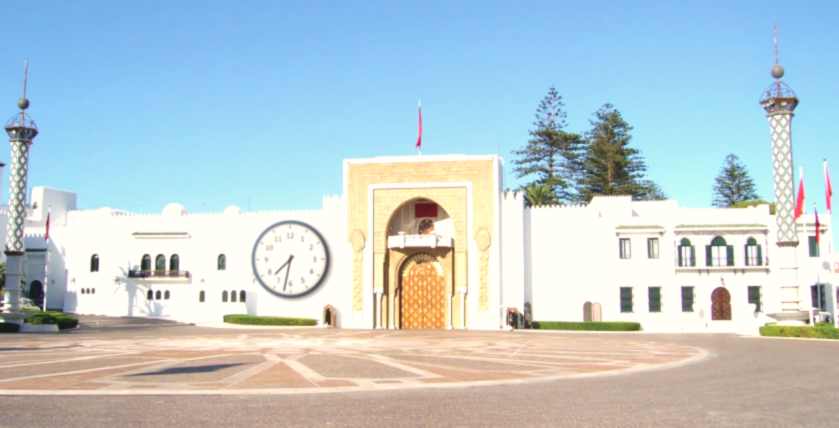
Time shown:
{"hour": 7, "minute": 32}
